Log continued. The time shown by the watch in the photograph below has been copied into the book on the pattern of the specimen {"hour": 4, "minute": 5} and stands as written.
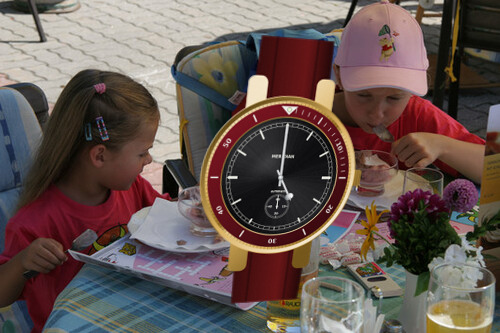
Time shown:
{"hour": 5, "minute": 0}
